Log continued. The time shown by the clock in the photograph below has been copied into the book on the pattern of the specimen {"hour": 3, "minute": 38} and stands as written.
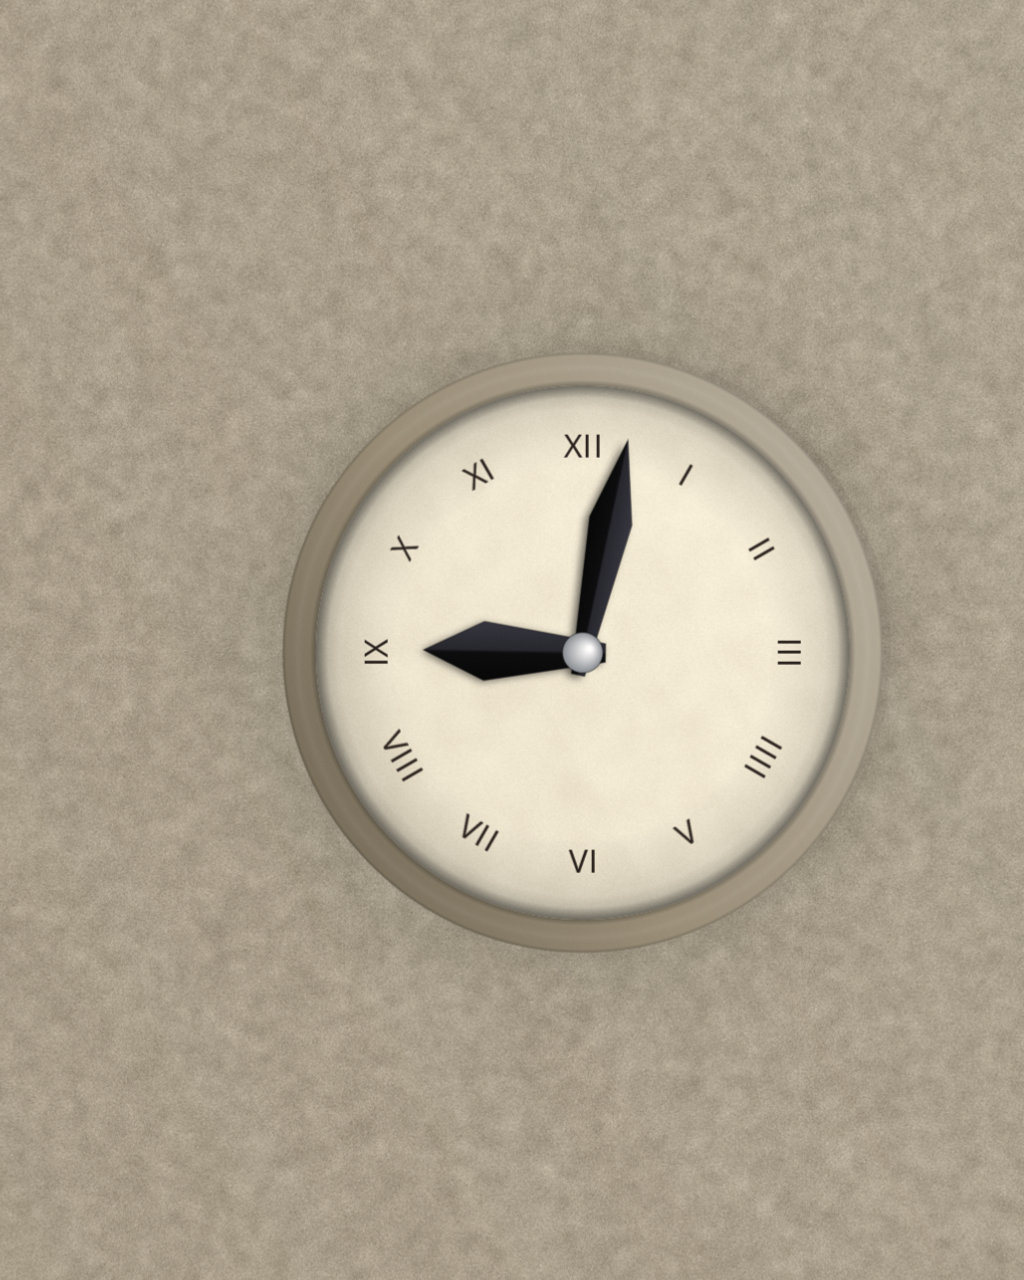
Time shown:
{"hour": 9, "minute": 2}
